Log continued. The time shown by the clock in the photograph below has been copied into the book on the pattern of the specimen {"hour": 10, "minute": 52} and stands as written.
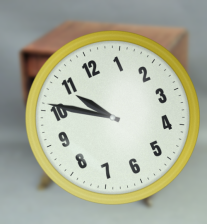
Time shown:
{"hour": 10, "minute": 51}
